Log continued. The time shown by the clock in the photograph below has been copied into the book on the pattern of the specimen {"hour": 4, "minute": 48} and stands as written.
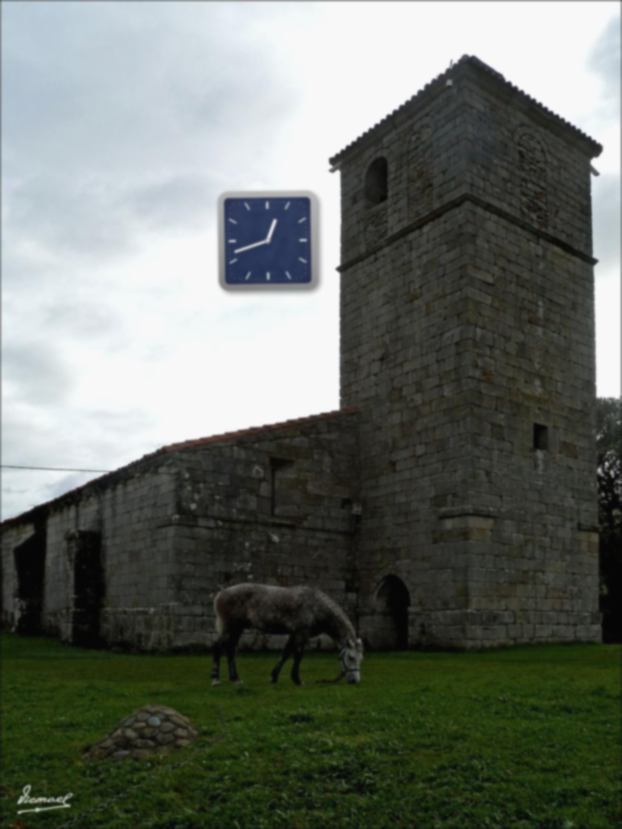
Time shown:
{"hour": 12, "minute": 42}
